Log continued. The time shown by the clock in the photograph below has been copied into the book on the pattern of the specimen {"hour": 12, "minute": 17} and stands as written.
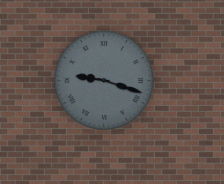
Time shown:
{"hour": 9, "minute": 18}
